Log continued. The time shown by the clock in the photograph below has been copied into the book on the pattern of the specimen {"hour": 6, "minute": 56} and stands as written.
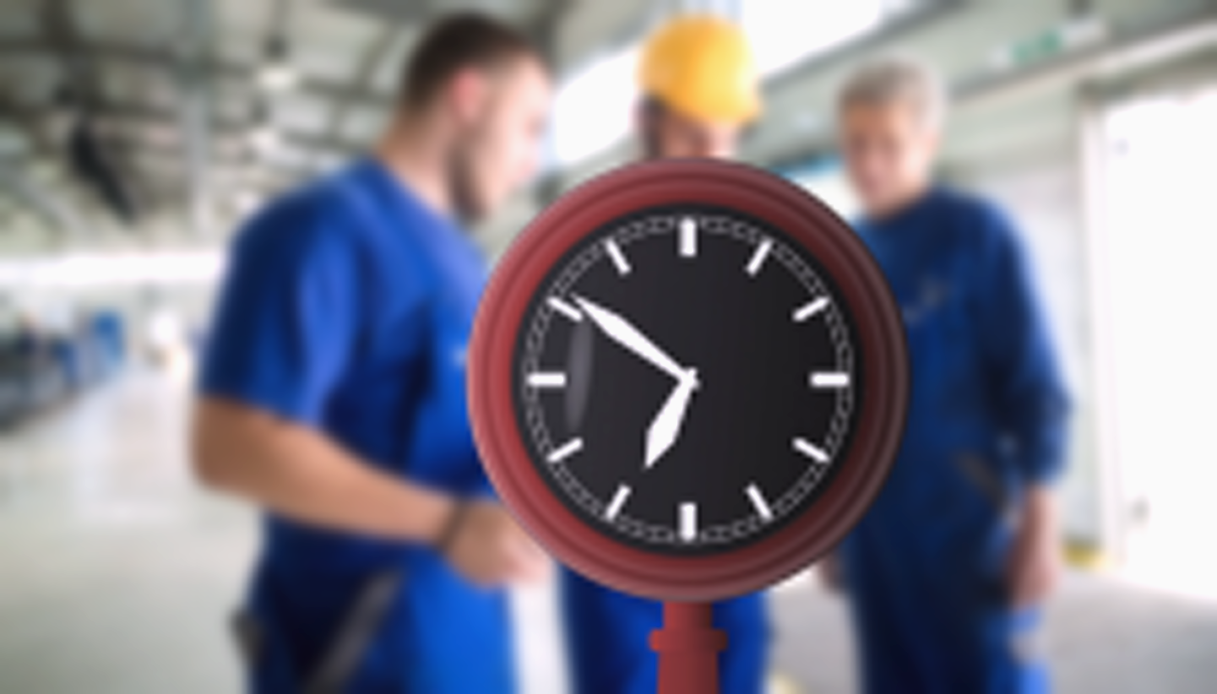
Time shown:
{"hour": 6, "minute": 51}
